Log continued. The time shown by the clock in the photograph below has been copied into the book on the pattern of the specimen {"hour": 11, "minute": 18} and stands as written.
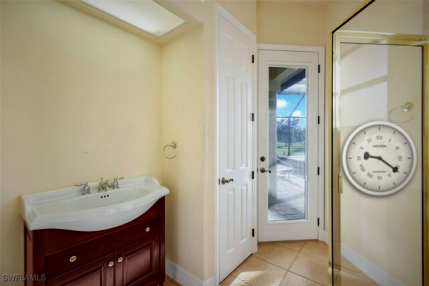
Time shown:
{"hour": 9, "minute": 21}
